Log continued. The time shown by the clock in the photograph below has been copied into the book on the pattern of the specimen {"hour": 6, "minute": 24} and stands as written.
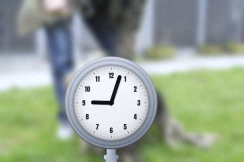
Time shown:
{"hour": 9, "minute": 3}
